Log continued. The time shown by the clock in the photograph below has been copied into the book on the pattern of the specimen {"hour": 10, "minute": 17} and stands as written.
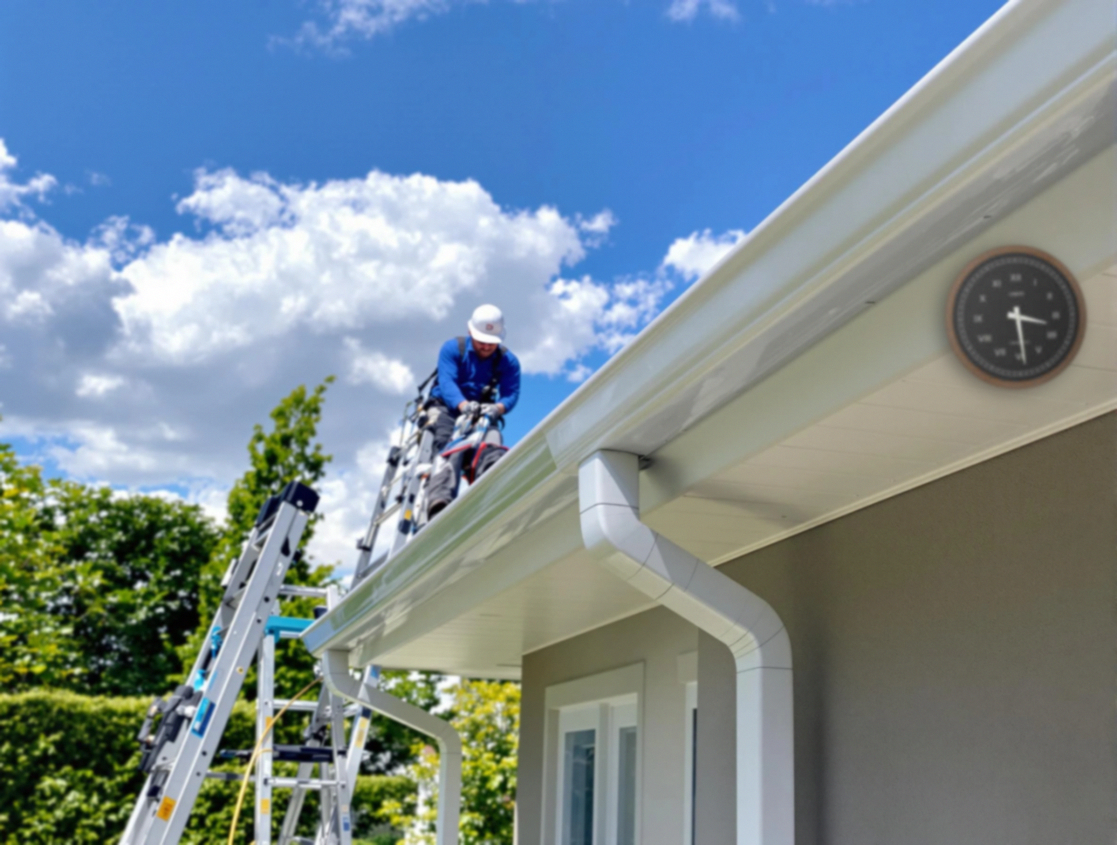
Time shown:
{"hour": 3, "minute": 29}
